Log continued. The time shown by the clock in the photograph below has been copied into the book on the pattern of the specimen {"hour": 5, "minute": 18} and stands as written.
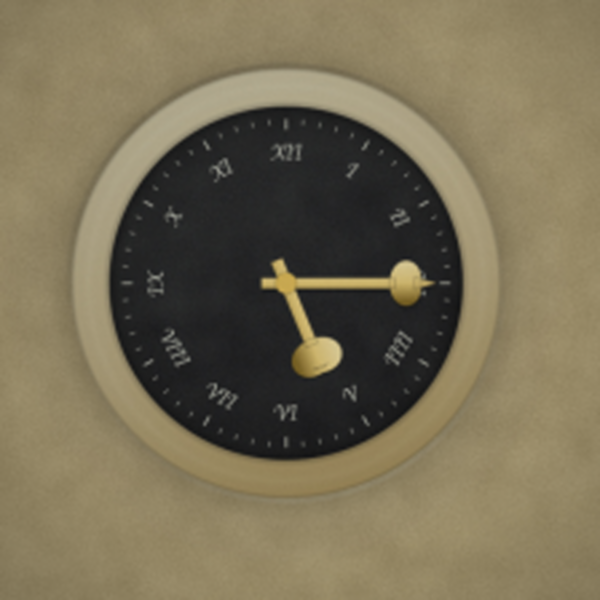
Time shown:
{"hour": 5, "minute": 15}
